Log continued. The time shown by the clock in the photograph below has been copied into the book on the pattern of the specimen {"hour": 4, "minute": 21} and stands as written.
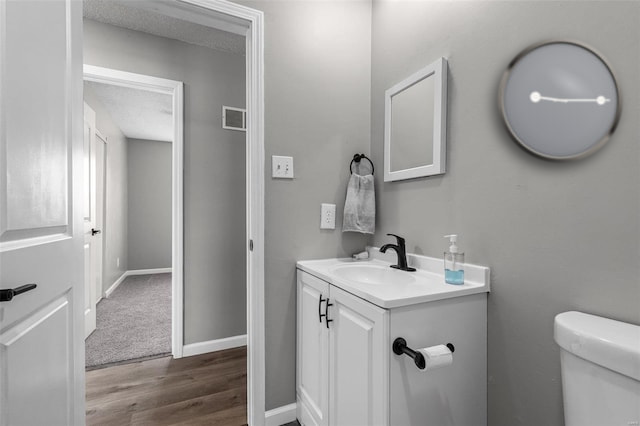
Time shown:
{"hour": 9, "minute": 15}
